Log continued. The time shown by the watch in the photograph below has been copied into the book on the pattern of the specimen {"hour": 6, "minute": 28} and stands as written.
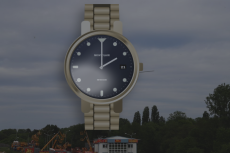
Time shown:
{"hour": 2, "minute": 0}
